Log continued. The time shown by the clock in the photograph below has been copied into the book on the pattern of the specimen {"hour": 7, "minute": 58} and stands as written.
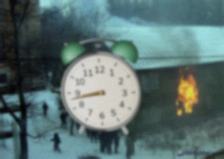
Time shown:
{"hour": 8, "minute": 43}
